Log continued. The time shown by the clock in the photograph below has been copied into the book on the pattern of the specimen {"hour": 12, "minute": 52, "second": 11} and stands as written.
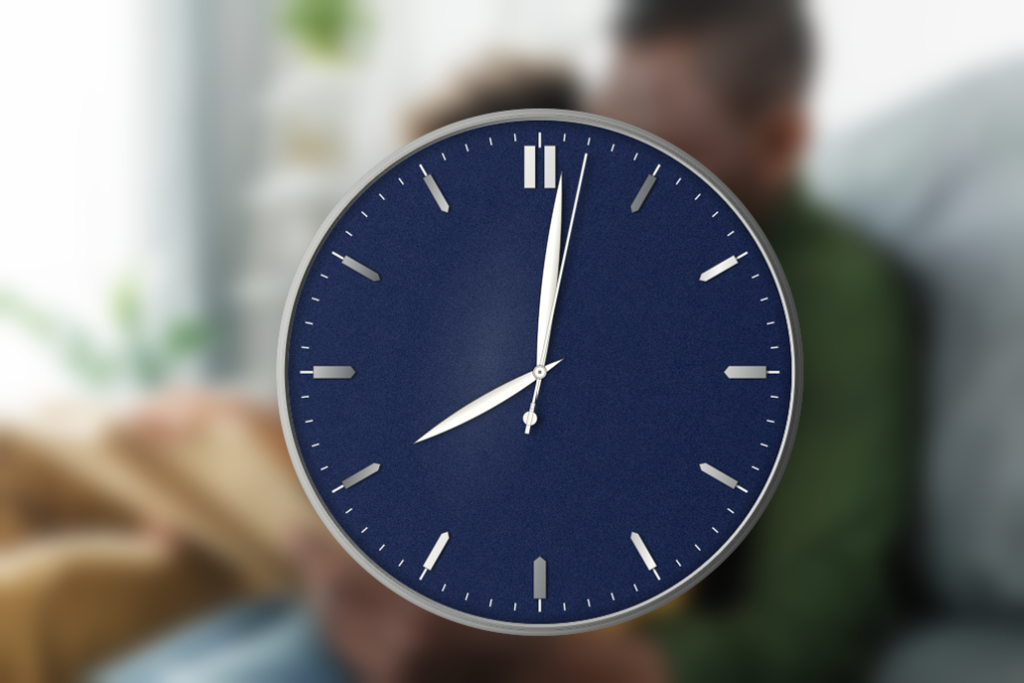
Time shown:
{"hour": 8, "minute": 1, "second": 2}
